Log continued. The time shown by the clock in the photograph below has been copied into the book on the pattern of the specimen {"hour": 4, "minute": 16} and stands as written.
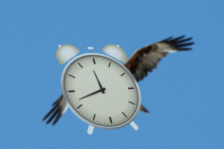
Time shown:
{"hour": 11, "minute": 42}
